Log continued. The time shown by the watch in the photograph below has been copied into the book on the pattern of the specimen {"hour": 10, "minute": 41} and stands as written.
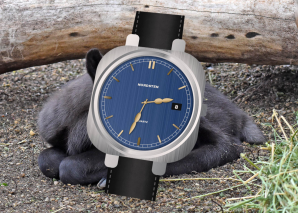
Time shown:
{"hour": 2, "minute": 33}
